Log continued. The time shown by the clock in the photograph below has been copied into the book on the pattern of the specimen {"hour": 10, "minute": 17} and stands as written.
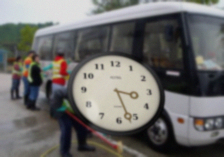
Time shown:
{"hour": 3, "minute": 27}
